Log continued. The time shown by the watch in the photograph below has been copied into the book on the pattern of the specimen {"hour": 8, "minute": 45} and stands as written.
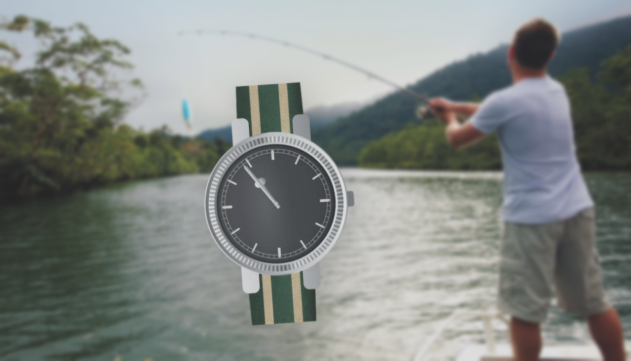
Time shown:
{"hour": 10, "minute": 54}
